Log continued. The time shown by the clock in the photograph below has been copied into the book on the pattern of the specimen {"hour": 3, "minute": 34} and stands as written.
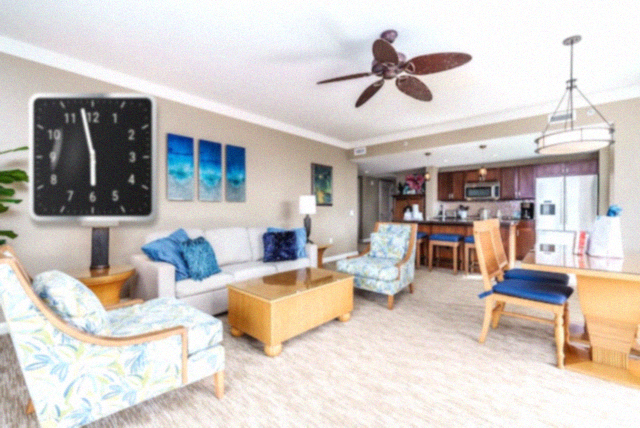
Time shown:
{"hour": 5, "minute": 58}
